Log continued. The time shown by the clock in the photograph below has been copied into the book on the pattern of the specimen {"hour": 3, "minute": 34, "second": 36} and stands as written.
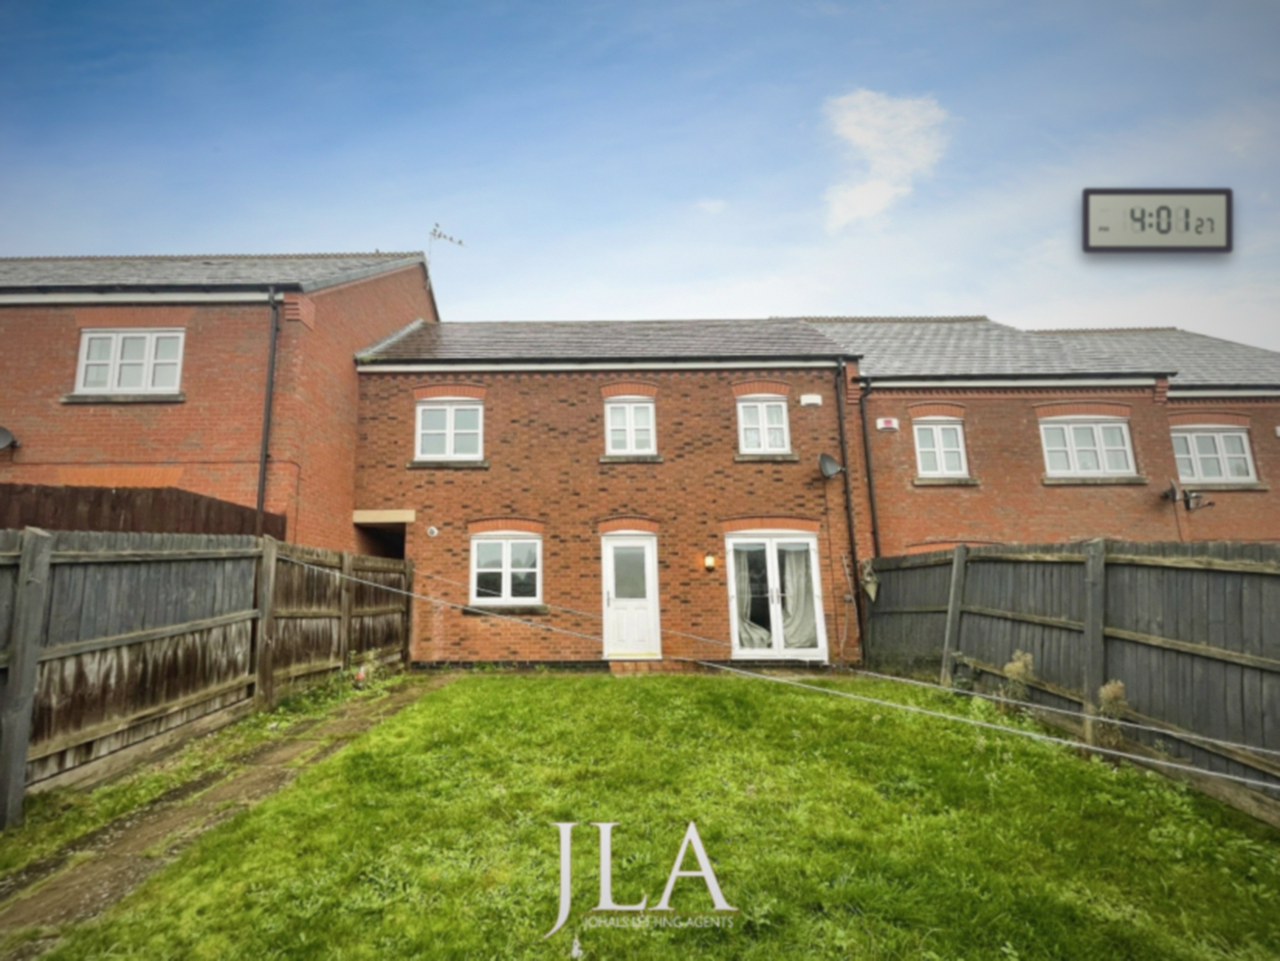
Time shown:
{"hour": 4, "minute": 1, "second": 27}
